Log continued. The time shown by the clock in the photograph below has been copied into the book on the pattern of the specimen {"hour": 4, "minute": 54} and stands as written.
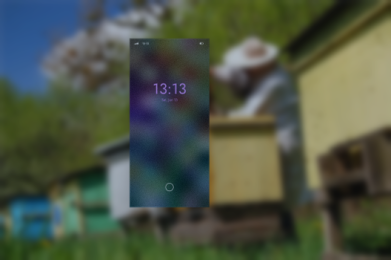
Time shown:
{"hour": 13, "minute": 13}
